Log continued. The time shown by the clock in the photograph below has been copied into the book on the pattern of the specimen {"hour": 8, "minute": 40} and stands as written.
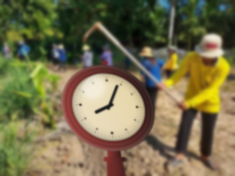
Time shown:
{"hour": 8, "minute": 4}
